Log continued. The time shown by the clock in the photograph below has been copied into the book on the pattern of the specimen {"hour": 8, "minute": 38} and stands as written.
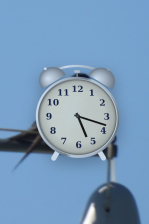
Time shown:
{"hour": 5, "minute": 18}
